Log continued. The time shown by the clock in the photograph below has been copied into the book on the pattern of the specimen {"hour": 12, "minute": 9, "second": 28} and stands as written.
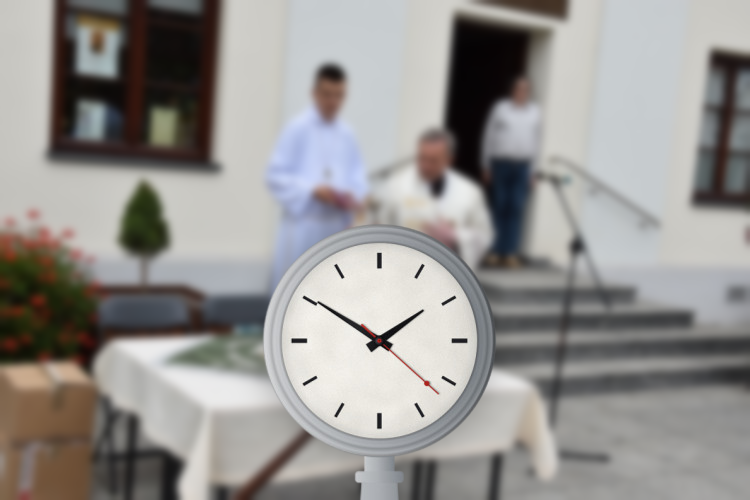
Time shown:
{"hour": 1, "minute": 50, "second": 22}
